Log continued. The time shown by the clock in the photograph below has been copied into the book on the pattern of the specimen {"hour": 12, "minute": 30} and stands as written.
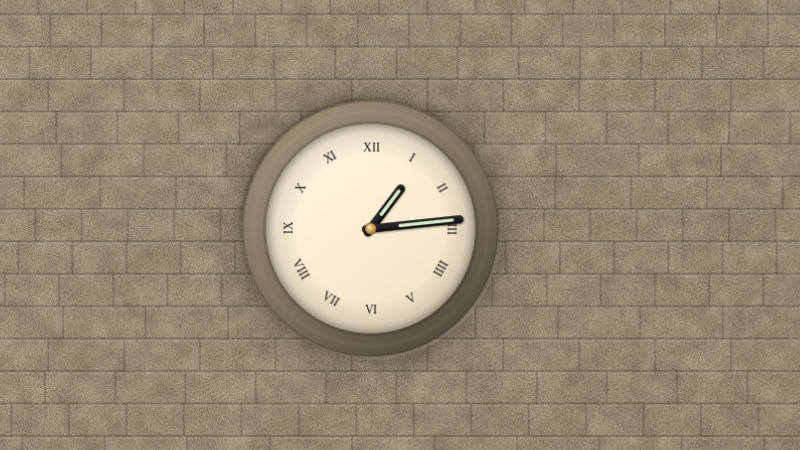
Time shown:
{"hour": 1, "minute": 14}
